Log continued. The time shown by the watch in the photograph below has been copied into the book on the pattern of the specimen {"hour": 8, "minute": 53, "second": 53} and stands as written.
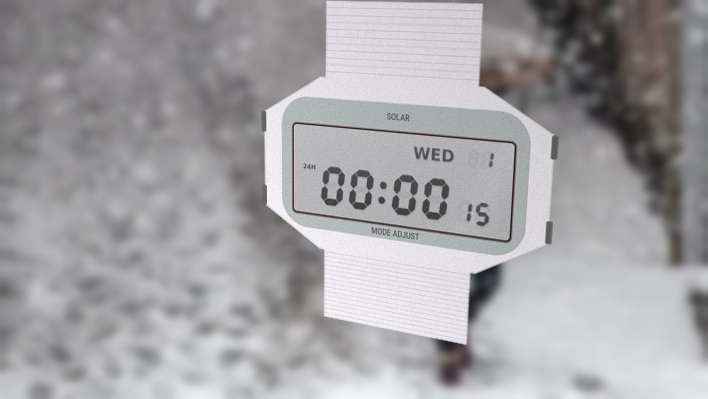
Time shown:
{"hour": 0, "minute": 0, "second": 15}
